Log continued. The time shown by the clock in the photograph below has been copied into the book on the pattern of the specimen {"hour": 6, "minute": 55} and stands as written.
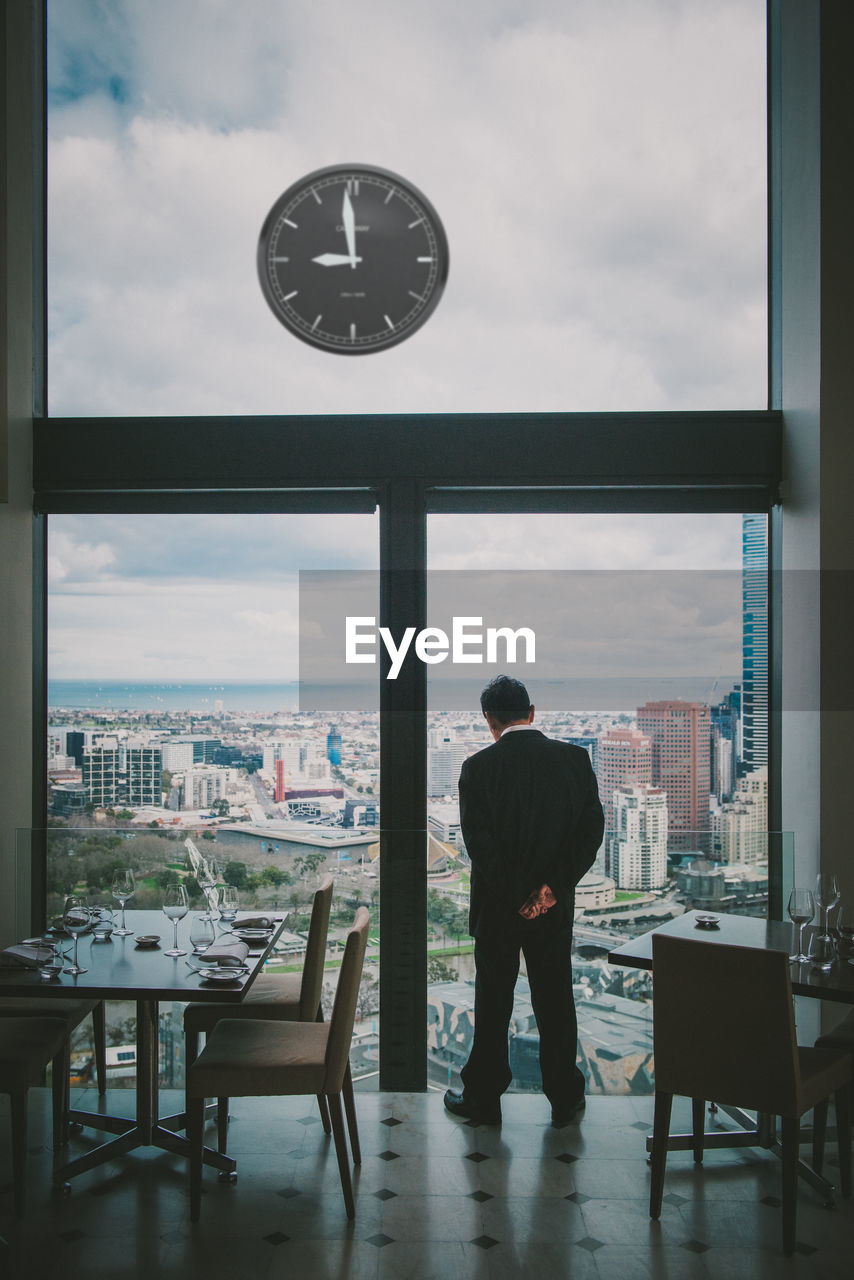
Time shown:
{"hour": 8, "minute": 59}
